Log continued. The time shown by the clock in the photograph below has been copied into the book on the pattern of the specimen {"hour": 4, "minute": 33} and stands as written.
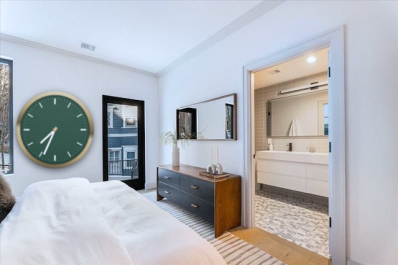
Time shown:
{"hour": 7, "minute": 34}
